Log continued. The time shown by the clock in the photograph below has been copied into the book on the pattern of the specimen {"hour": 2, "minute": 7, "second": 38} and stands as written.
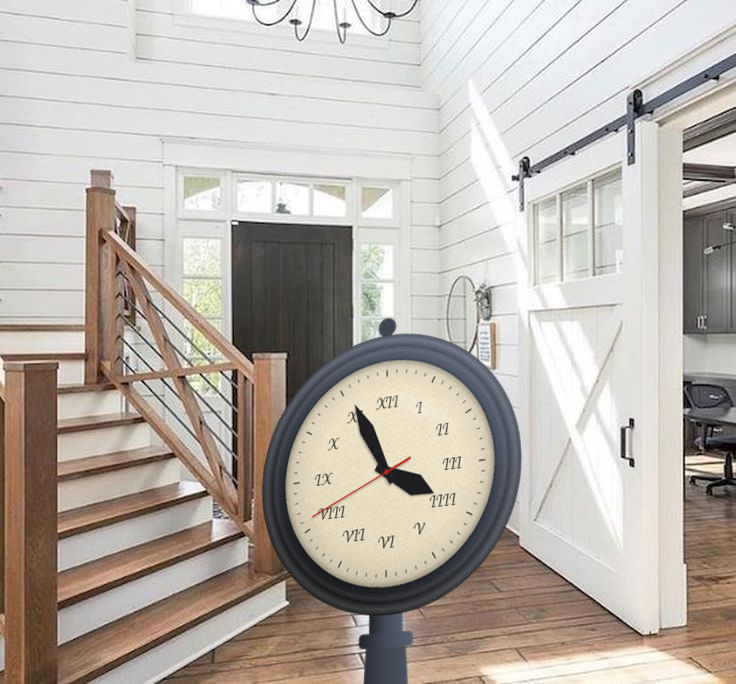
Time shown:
{"hour": 3, "minute": 55, "second": 41}
